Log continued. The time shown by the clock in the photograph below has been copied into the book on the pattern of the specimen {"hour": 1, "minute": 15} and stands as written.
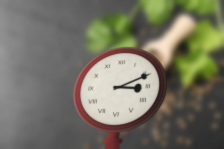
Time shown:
{"hour": 3, "minute": 11}
